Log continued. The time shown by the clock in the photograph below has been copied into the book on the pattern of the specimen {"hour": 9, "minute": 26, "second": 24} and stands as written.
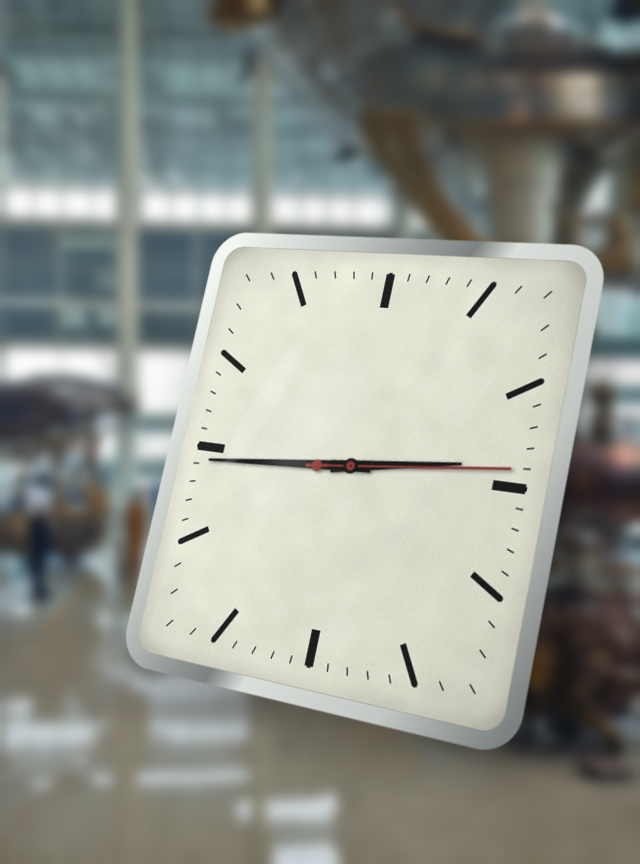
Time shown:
{"hour": 2, "minute": 44, "second": 14}
